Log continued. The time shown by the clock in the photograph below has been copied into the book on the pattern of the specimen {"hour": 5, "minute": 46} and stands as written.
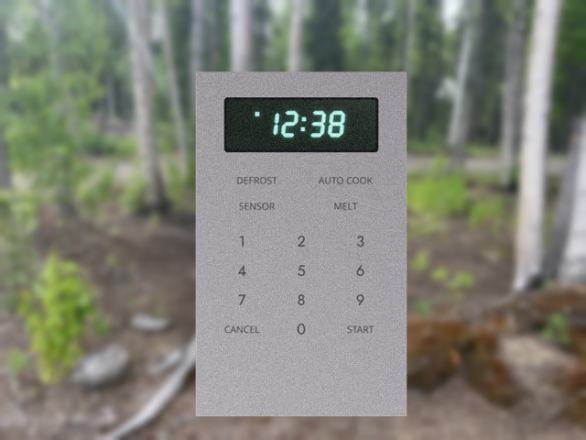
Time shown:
{"hour": 12, "minute": 38}
